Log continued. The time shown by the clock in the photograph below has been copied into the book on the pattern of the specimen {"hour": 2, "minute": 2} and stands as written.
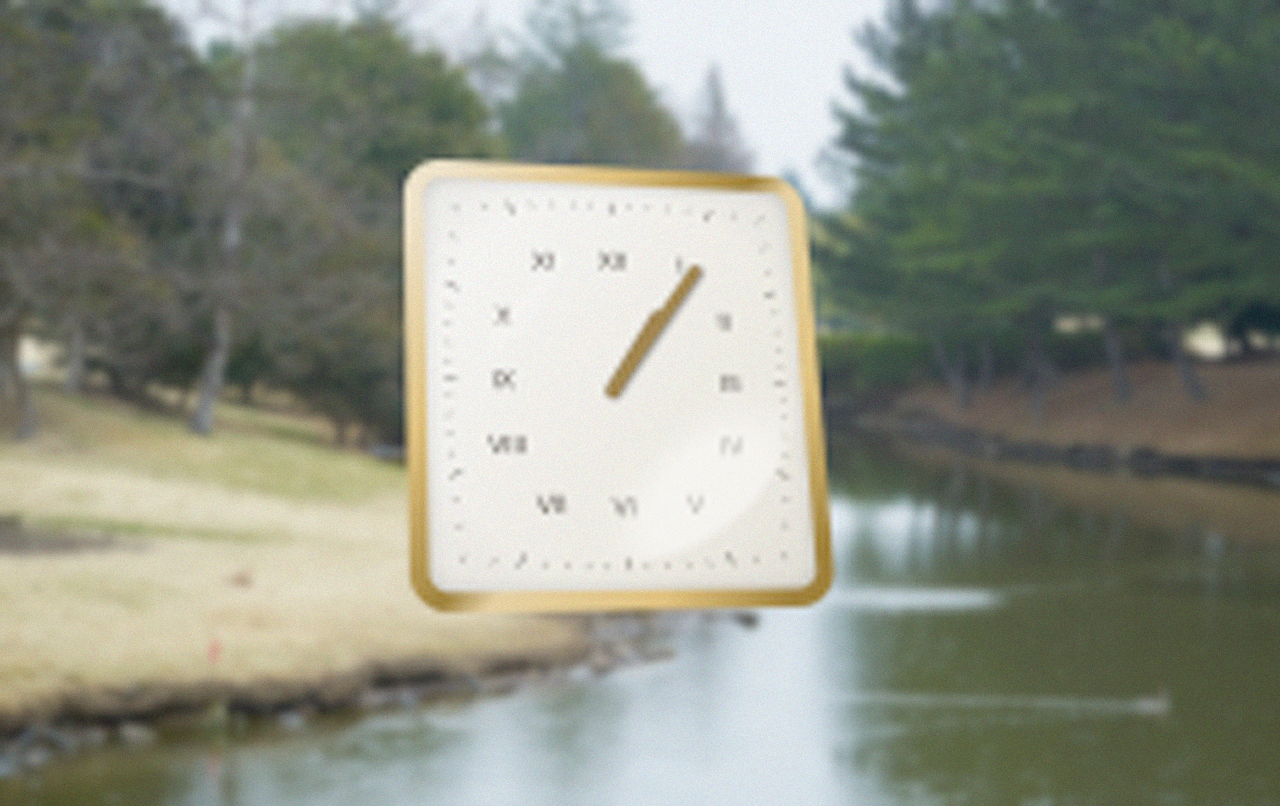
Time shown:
{"hour": 1, "minute": 6}
